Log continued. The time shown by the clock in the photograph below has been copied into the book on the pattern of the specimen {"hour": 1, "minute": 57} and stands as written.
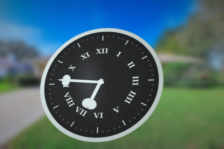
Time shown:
{"hour": 6, "minute": 46}
